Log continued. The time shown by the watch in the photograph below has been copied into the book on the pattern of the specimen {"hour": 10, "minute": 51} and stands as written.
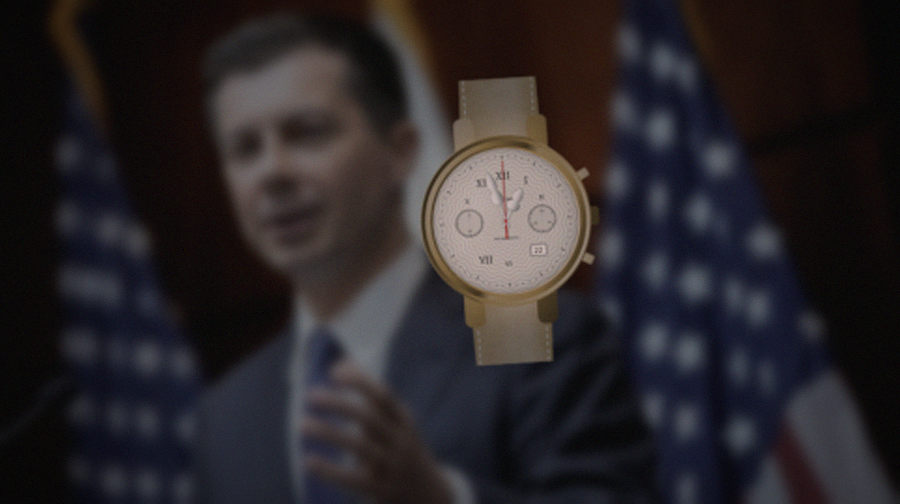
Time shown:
{"hour": 12, "minute": 57}
